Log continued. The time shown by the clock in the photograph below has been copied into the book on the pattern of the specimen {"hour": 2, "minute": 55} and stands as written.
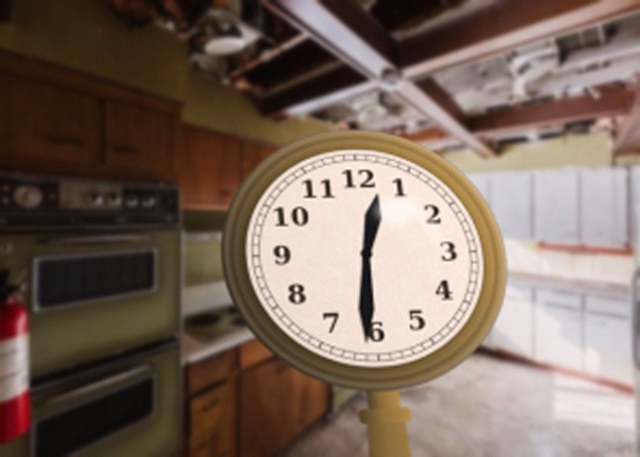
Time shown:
{"hour": 12, "minute": 31}
